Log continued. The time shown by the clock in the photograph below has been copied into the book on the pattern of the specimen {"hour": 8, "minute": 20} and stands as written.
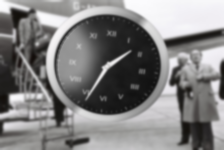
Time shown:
{"hour": 1, "minute": 34}
